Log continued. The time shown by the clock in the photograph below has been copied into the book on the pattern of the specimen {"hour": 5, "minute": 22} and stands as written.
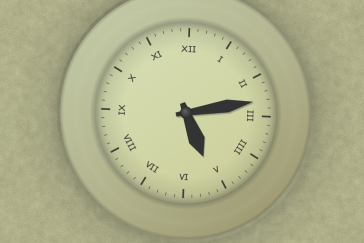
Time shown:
{"hour": 5, "minute": 13}
